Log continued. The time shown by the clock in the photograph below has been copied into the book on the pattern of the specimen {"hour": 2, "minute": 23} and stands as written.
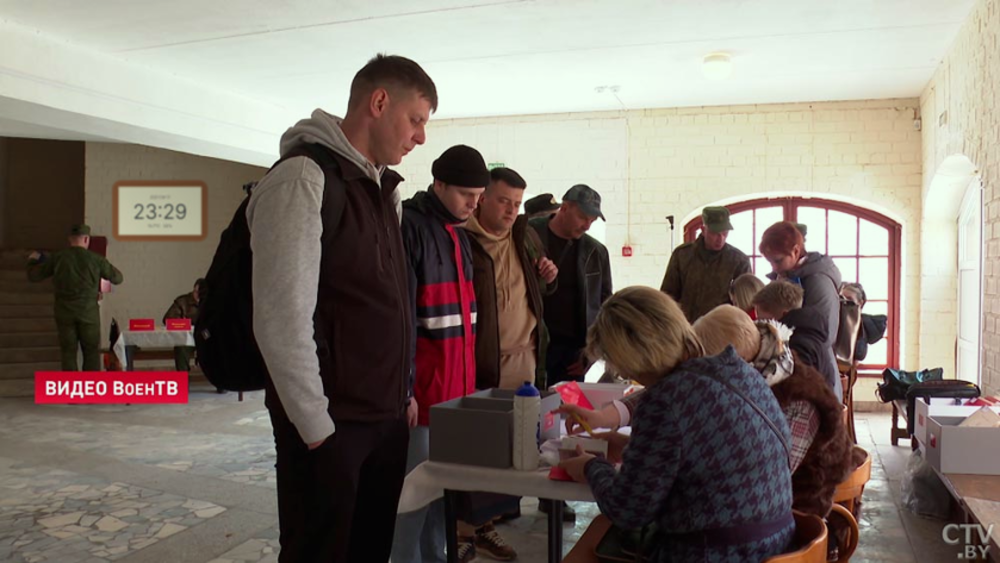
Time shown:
{"hour": 23, "minute": 29}
